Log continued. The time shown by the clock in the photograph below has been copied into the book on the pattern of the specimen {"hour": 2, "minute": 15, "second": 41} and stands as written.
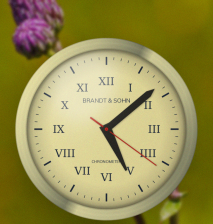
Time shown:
{"hour": 5, "minute": 8, "second": 21}
